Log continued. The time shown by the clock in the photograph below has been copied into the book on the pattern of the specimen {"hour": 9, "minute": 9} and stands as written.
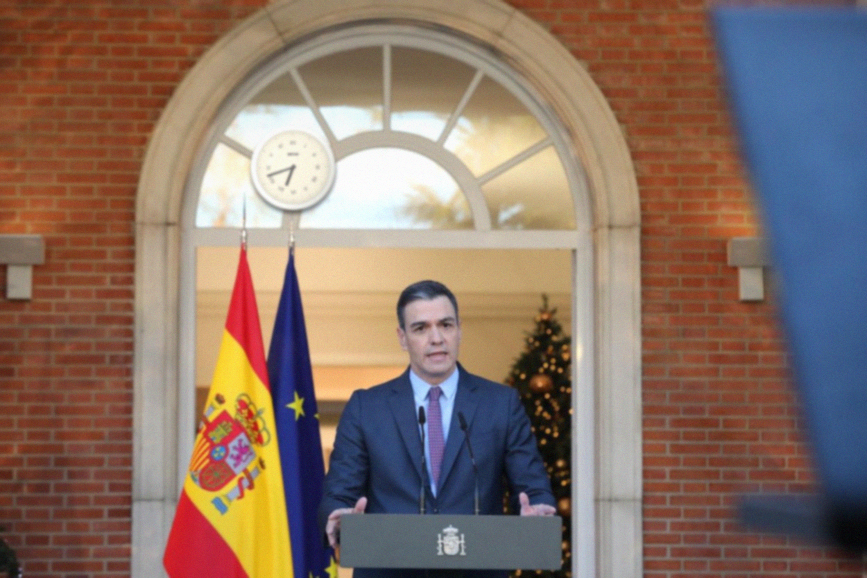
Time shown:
{"hour": 6, "minute": 42}
